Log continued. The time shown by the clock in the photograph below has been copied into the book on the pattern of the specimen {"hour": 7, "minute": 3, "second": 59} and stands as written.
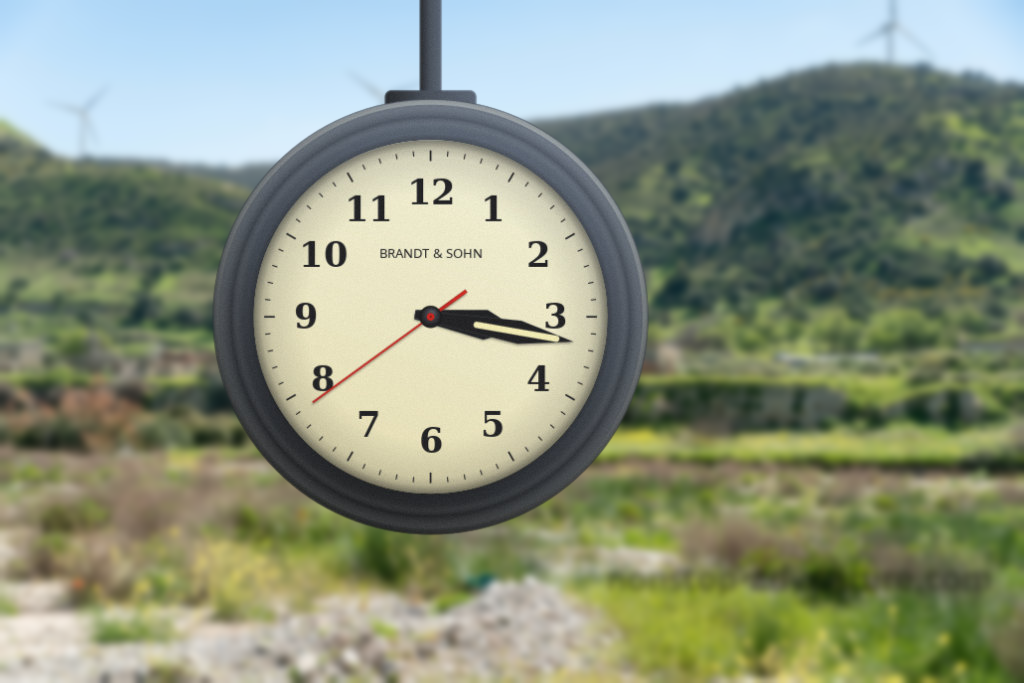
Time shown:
{"hour": 3, "minute": 16, "second": 39}
